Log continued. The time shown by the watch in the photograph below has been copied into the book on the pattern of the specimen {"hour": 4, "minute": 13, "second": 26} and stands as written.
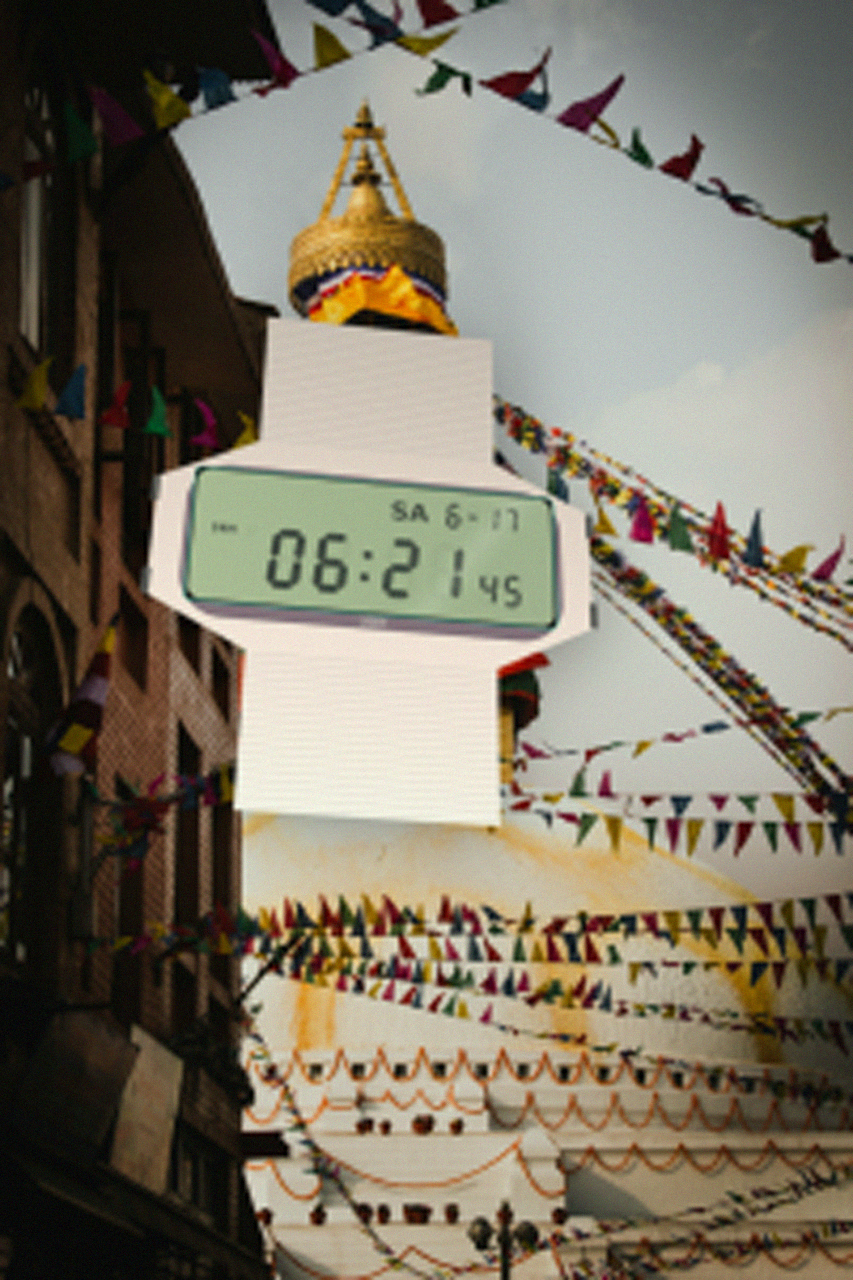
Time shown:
{"hour": 6, "minute": 21, "second": 45}
